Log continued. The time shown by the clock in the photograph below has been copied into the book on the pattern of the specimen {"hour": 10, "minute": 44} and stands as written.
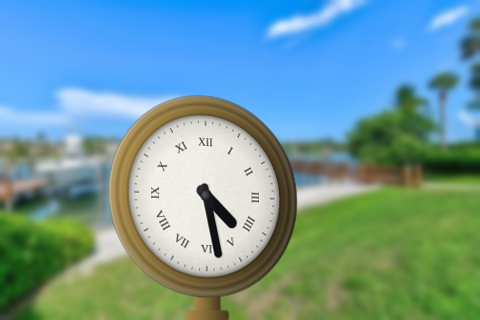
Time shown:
{"hour": 4, "minute": 28}
